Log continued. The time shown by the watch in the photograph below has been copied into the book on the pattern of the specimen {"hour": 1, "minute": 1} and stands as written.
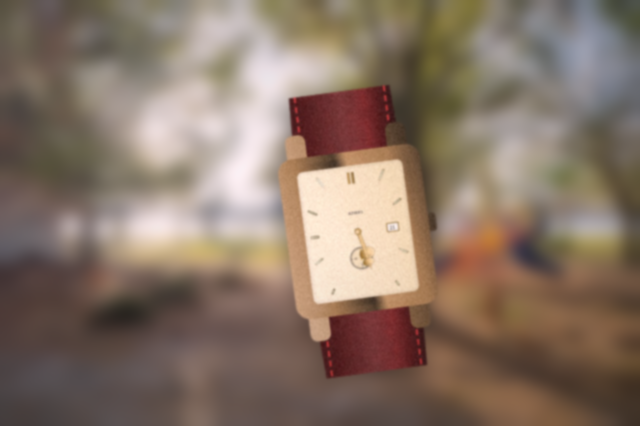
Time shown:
{"hour": 5, "minute": 28}
